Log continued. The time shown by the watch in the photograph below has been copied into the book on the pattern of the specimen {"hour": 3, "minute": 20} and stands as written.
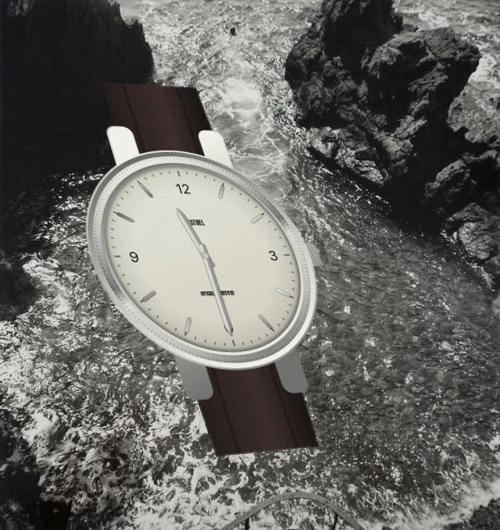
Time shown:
{"hour": 11, "minute": 30}
